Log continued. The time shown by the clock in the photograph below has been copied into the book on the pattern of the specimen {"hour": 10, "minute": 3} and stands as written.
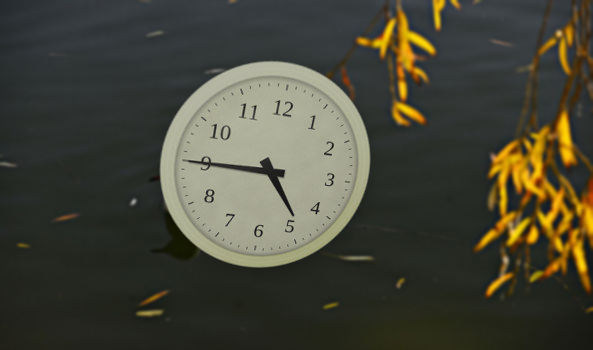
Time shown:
{"hour": 4, "minute": 45}
